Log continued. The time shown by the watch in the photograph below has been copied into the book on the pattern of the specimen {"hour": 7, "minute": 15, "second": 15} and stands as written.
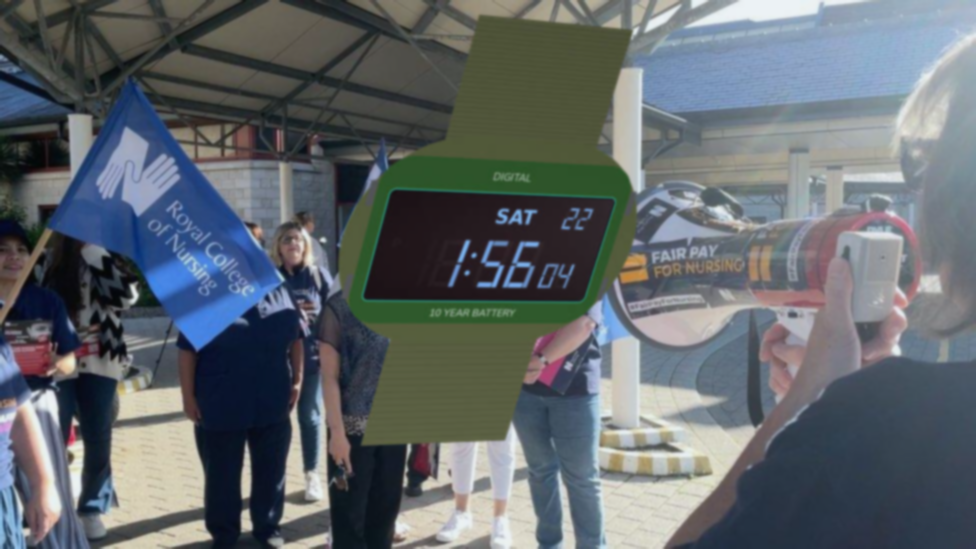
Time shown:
{"hour": 1, "minute": 56, "second": 4}
